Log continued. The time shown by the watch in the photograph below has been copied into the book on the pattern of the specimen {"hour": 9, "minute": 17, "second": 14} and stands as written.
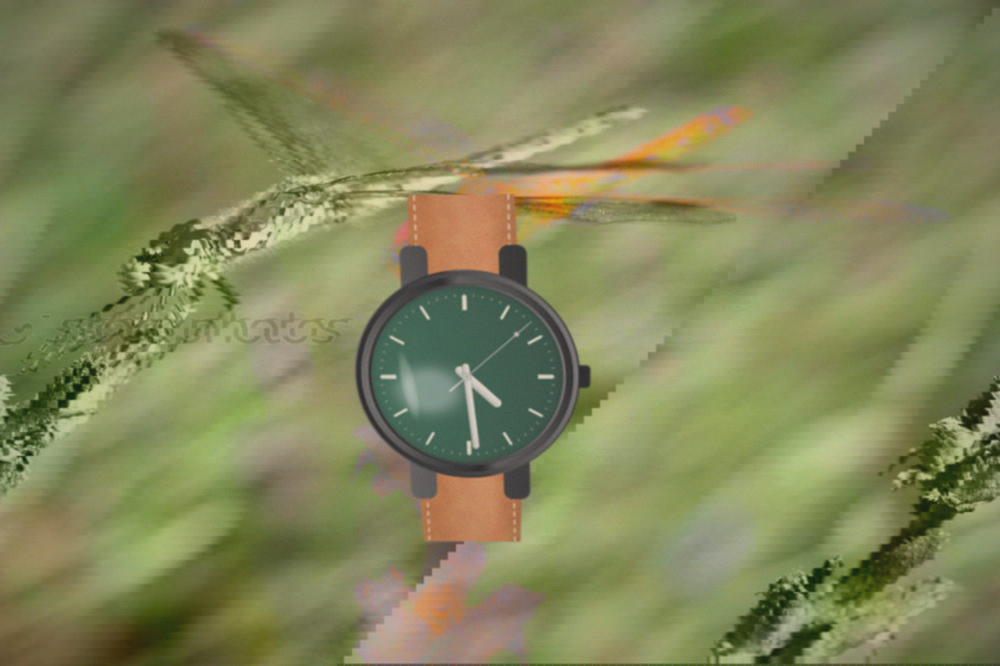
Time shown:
{"hour": 4, "minute": 29, "second": 8}
